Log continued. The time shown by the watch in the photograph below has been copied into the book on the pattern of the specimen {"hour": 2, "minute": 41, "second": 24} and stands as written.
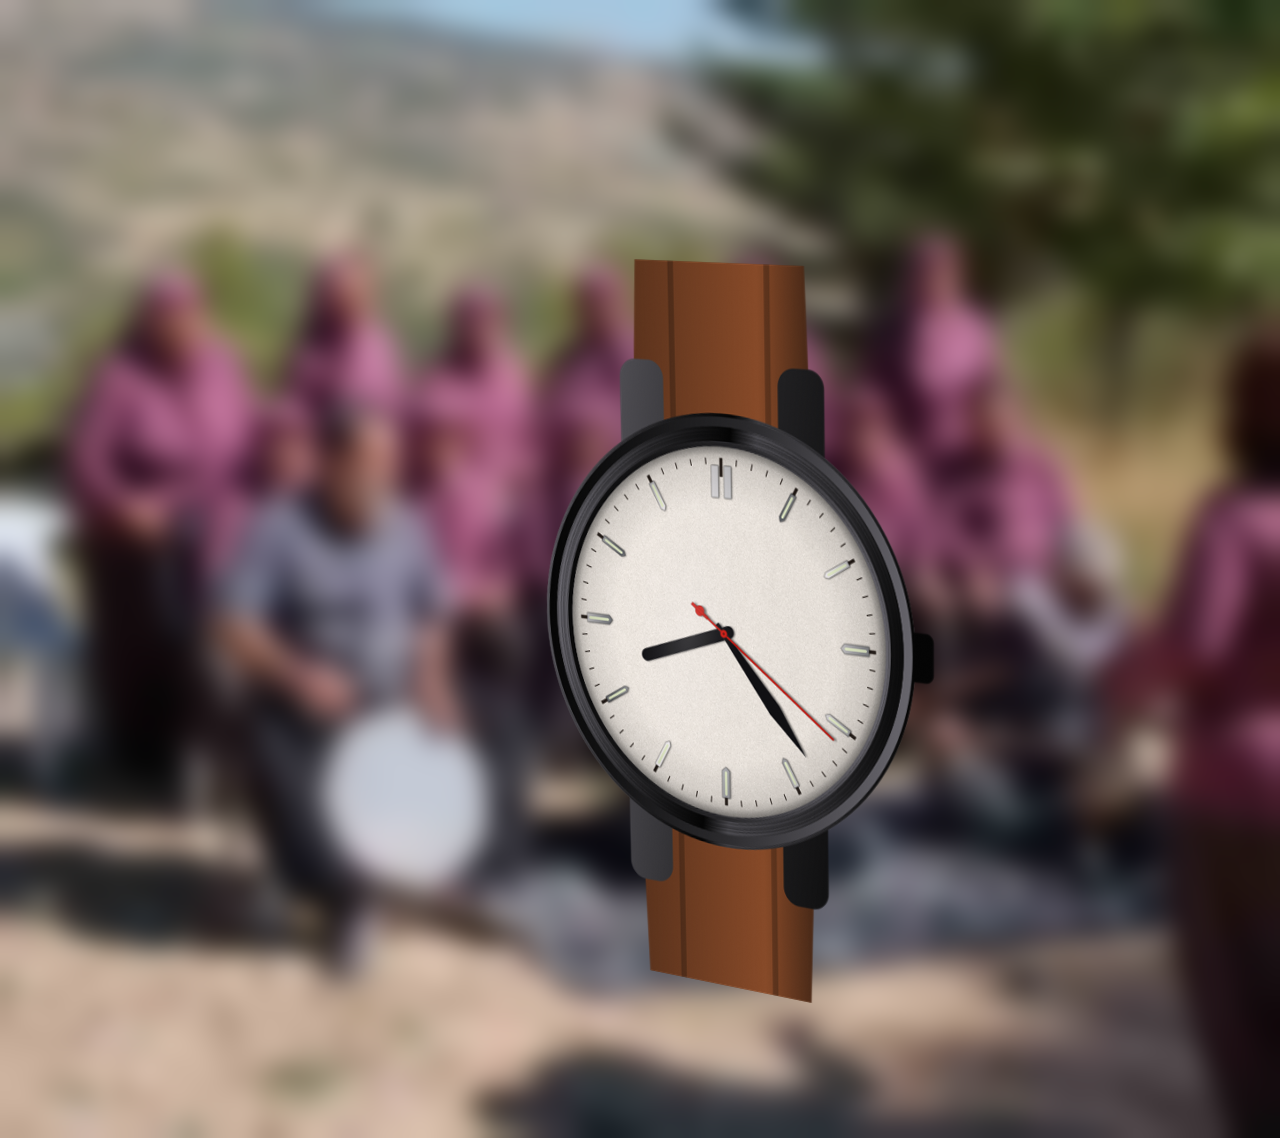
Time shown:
{"hour": 8, "minute": 23, "second": 21}
